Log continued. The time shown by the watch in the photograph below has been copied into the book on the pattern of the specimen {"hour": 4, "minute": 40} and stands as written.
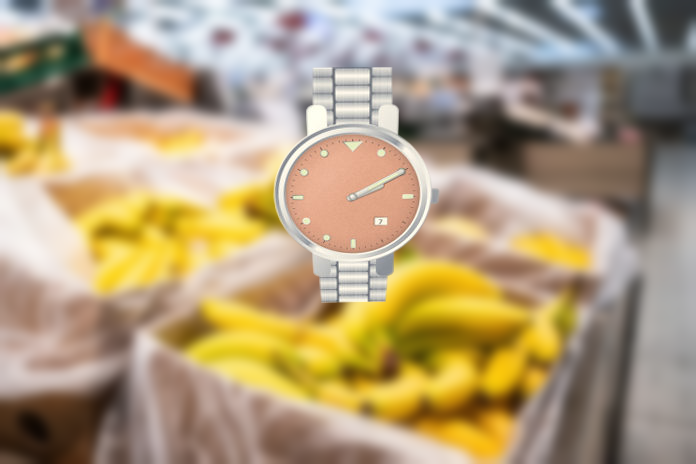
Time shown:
{"hour": 2, "minute": 10}
